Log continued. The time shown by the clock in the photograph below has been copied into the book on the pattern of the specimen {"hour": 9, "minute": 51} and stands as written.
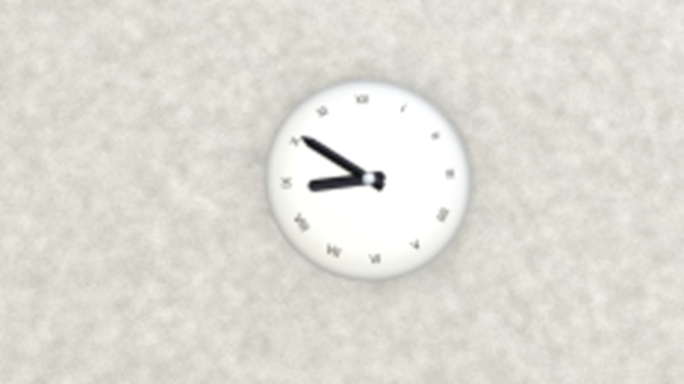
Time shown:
{"hour": 8, "minute": 51}
